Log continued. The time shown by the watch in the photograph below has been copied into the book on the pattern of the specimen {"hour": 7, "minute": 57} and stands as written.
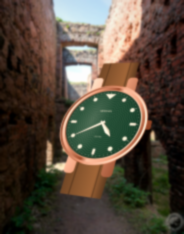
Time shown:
{"hour": 4, "minute": 40}
